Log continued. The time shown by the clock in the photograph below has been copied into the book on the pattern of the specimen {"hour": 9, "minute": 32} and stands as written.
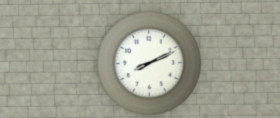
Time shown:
{"hour": 8, "minute": 11}
